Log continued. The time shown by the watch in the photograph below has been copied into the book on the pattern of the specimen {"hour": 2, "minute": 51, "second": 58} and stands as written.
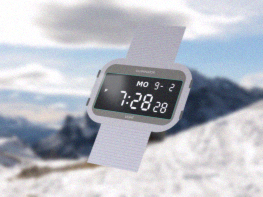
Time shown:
{"hour": 7, "minute": 28, "second": 28}
